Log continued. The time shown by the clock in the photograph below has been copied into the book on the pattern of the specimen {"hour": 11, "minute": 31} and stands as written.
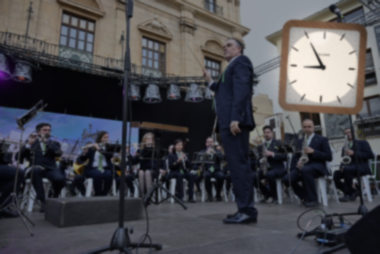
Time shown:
{"hour": 8, "minute": 55}
